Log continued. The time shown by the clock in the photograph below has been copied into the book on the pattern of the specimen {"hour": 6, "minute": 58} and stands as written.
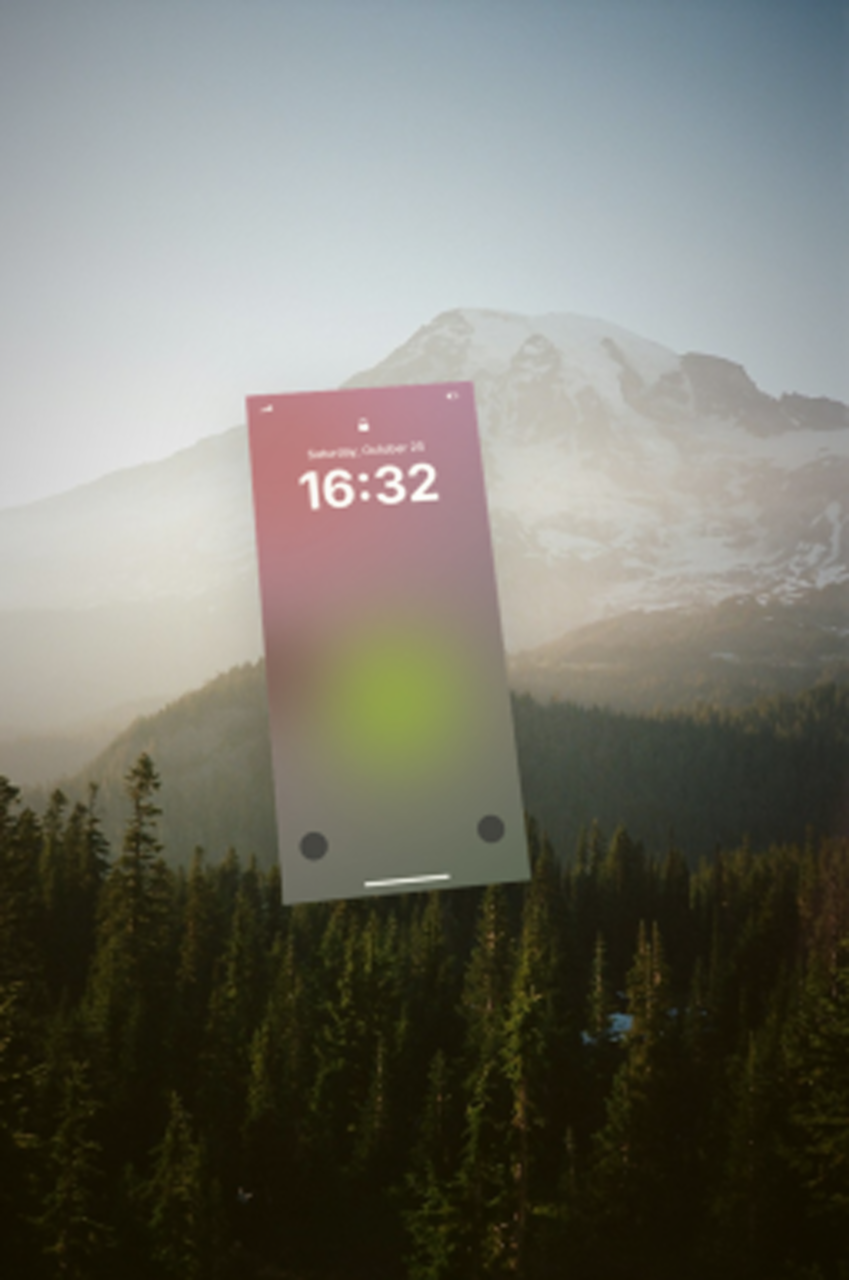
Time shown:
{"hour": 16, "minute": 32}
